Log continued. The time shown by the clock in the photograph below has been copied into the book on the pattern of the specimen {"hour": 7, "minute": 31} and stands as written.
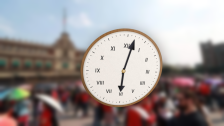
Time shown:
{"hour": 6, "minute": 2}
